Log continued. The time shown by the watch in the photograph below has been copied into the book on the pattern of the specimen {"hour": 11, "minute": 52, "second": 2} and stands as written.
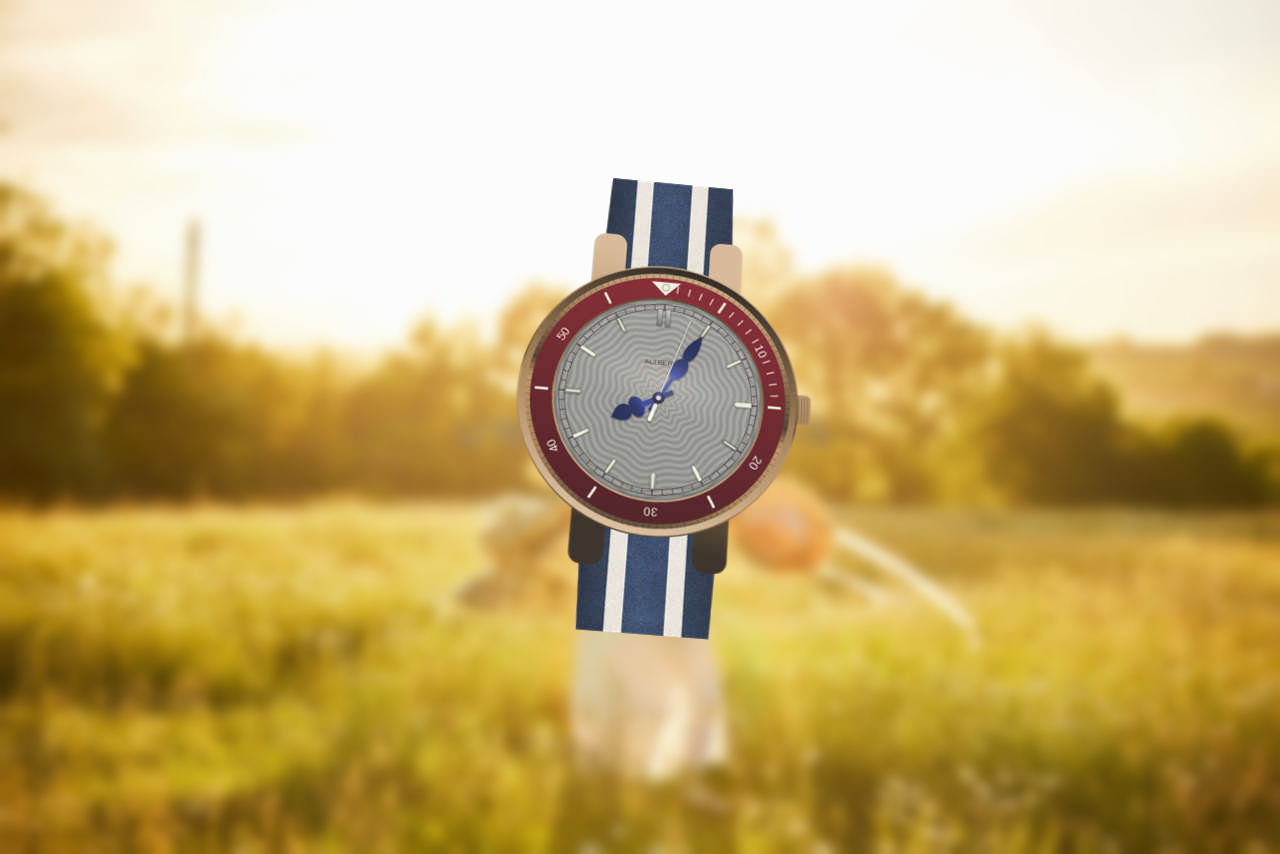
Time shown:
{"hour": 8, "minute": 5, "second": 3}
